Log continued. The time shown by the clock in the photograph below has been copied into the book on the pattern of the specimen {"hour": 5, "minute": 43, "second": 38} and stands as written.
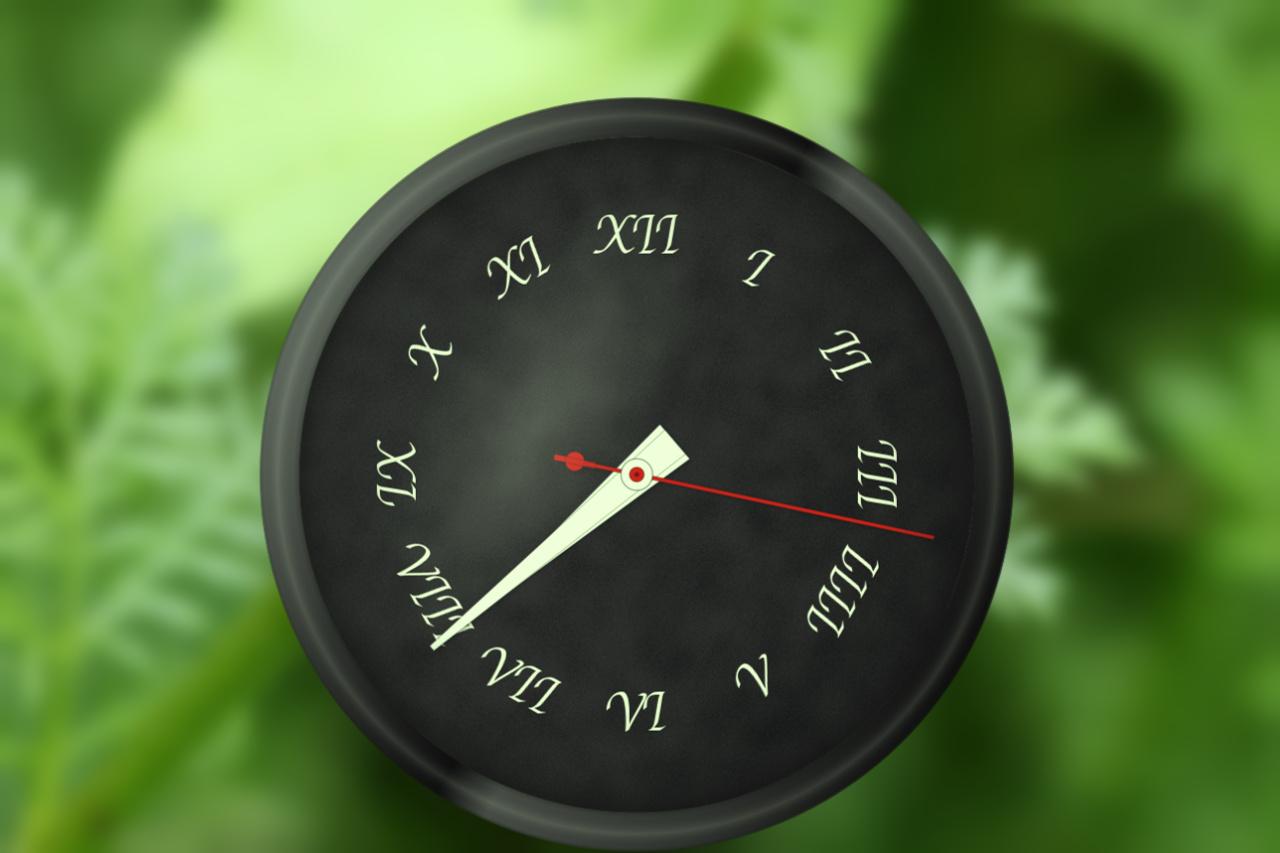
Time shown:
{"hour": 7, "minute": 38, "second": 17}
